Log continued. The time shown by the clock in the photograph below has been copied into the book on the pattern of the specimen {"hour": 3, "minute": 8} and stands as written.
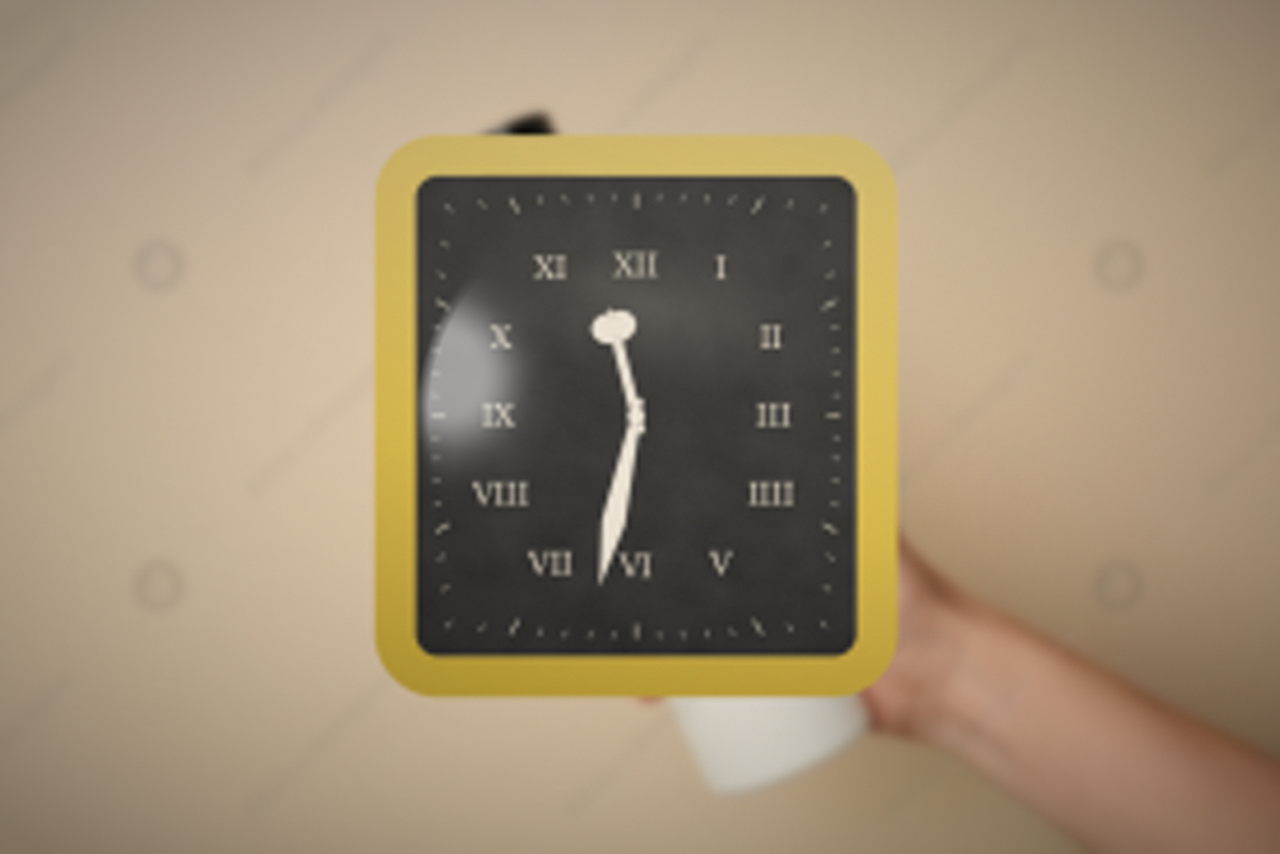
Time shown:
{"hour": 11, "minute": 32}
